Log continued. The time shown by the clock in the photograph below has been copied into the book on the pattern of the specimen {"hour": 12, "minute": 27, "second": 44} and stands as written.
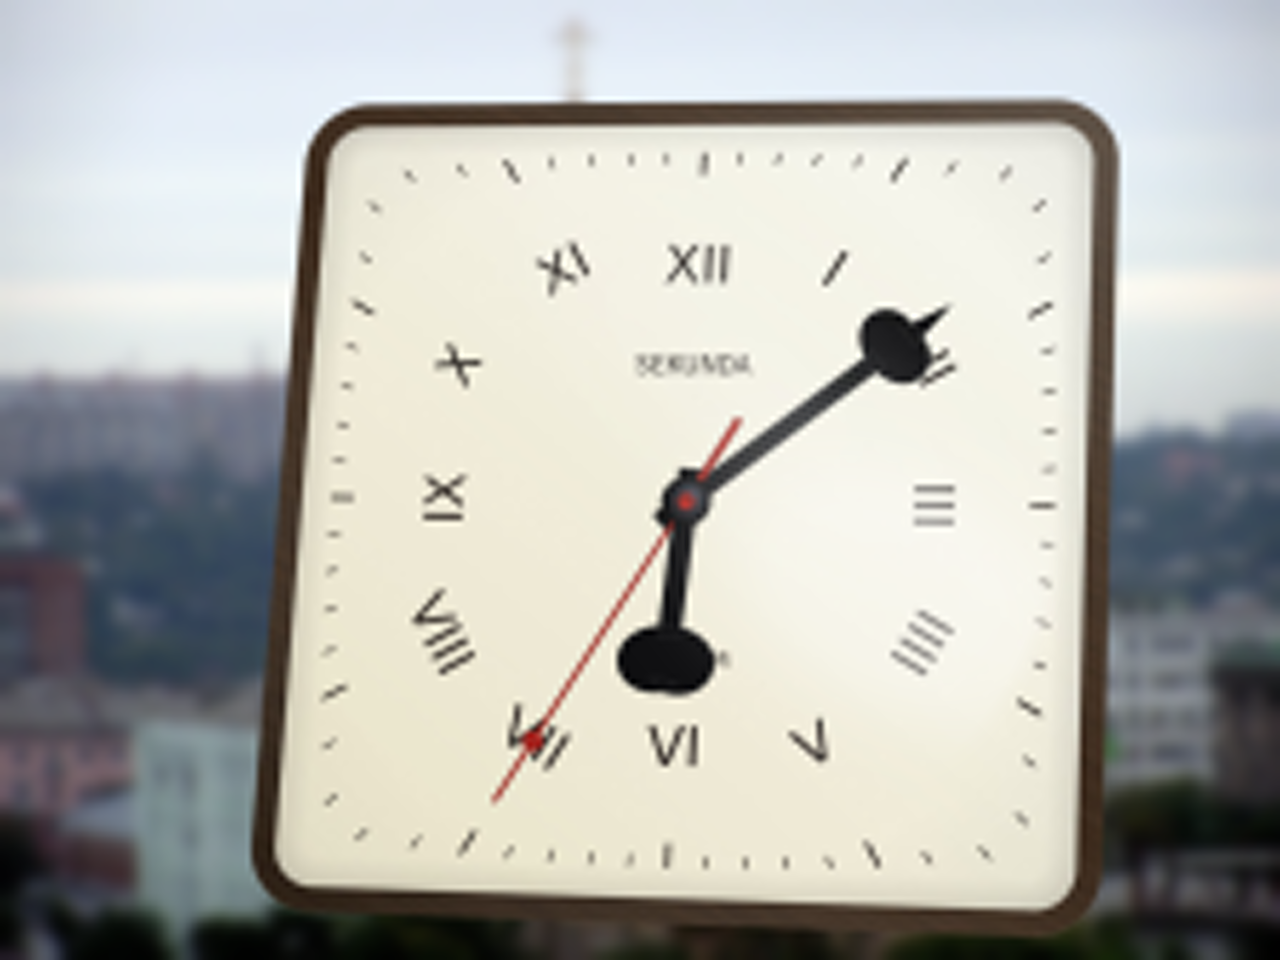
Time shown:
{"hour": 6, "minute": 8, "second": 35}
